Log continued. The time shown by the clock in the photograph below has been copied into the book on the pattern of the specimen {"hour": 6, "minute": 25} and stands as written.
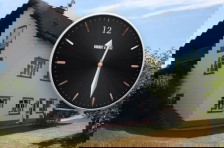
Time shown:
{"hour": 12, "minute": 31}
